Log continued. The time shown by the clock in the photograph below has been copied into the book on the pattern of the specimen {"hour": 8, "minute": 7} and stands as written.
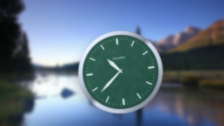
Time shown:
{"hour": 10, "minute": 38}
